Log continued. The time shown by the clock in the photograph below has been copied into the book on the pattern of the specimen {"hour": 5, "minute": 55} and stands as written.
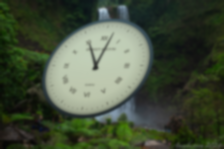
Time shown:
{"hour": 11, "minute": 2}
